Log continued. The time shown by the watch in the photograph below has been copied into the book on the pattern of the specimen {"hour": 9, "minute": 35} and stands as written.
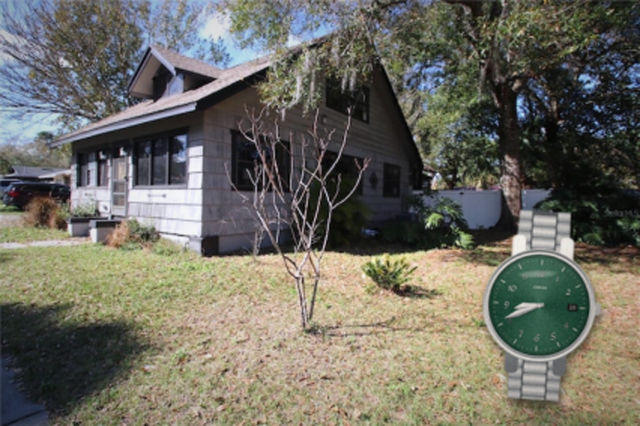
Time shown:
{"hour": 8, "minute": 41}
